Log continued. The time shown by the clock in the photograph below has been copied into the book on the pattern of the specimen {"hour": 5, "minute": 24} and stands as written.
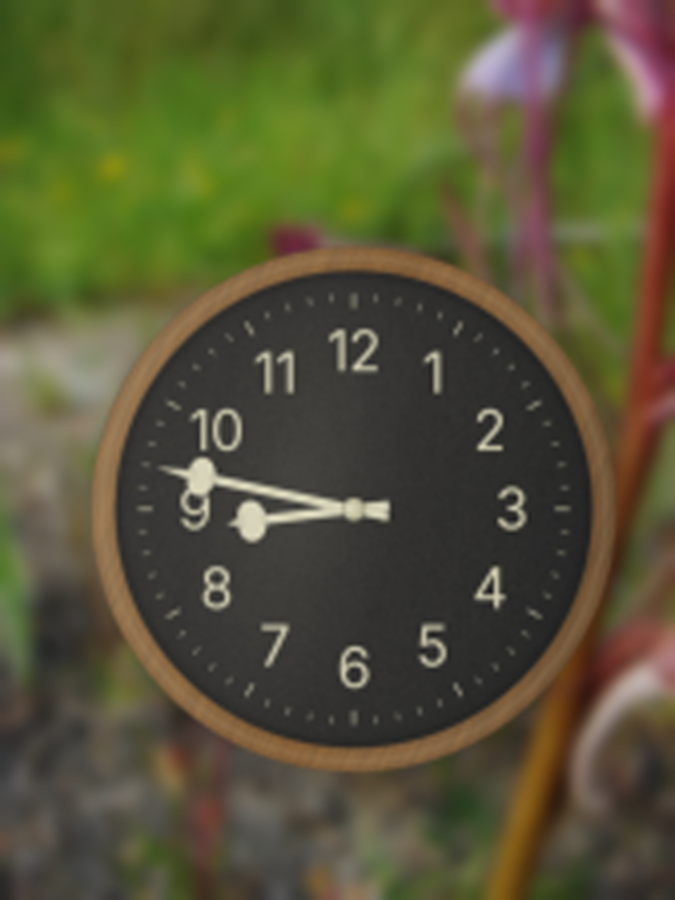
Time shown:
{"hour": 8, "minute": 47}
